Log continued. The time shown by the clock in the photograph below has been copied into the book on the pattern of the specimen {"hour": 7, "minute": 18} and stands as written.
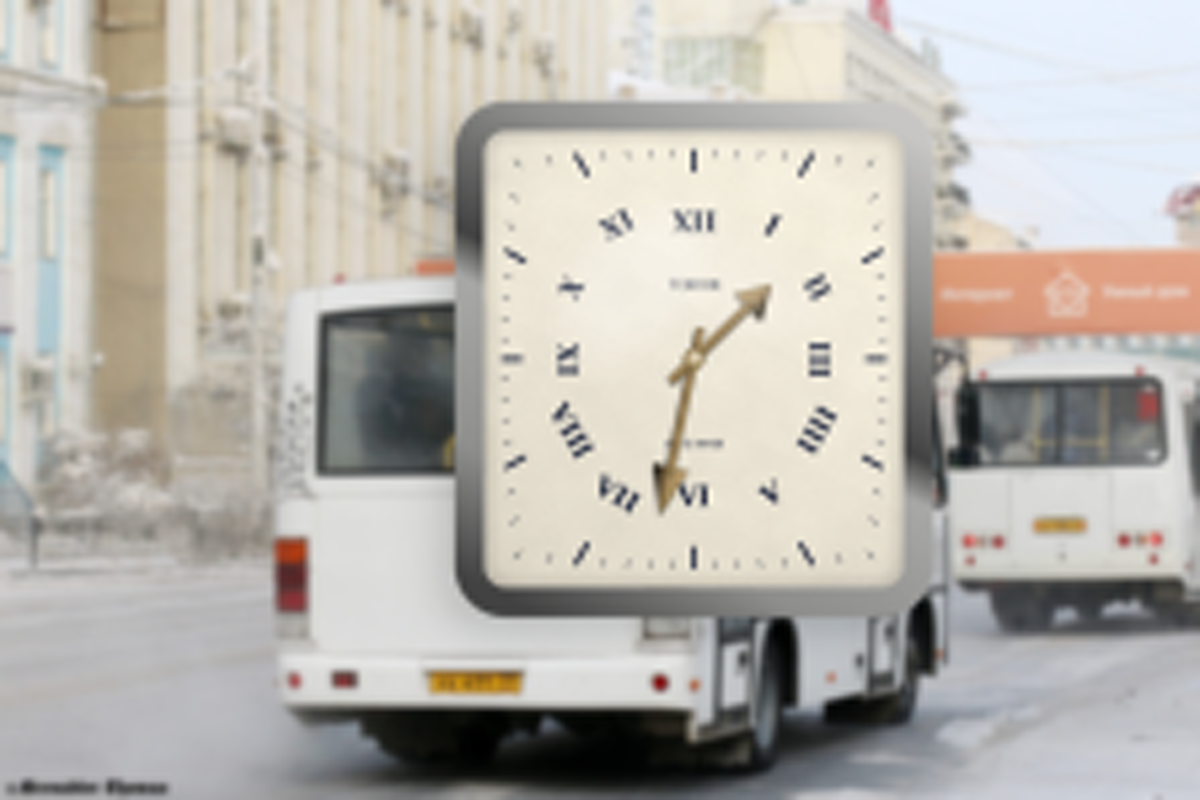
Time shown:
{"hour": 1, "minute": 32}
